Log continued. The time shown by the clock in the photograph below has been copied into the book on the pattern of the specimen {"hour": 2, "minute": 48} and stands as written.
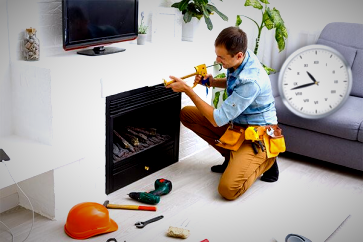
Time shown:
{"hour": 10, "minute": 43}
